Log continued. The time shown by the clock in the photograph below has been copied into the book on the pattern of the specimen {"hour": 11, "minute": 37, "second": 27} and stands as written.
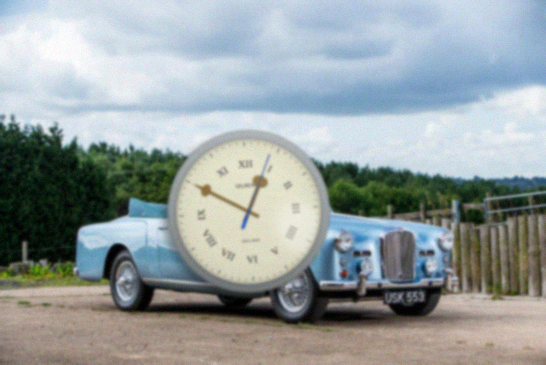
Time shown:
{"hour": 12, "minute": 50, "second": 4}
